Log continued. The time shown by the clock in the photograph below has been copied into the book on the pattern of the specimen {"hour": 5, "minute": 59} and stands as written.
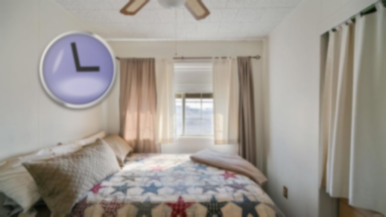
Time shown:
{"hour": 2, "minute": 58}
